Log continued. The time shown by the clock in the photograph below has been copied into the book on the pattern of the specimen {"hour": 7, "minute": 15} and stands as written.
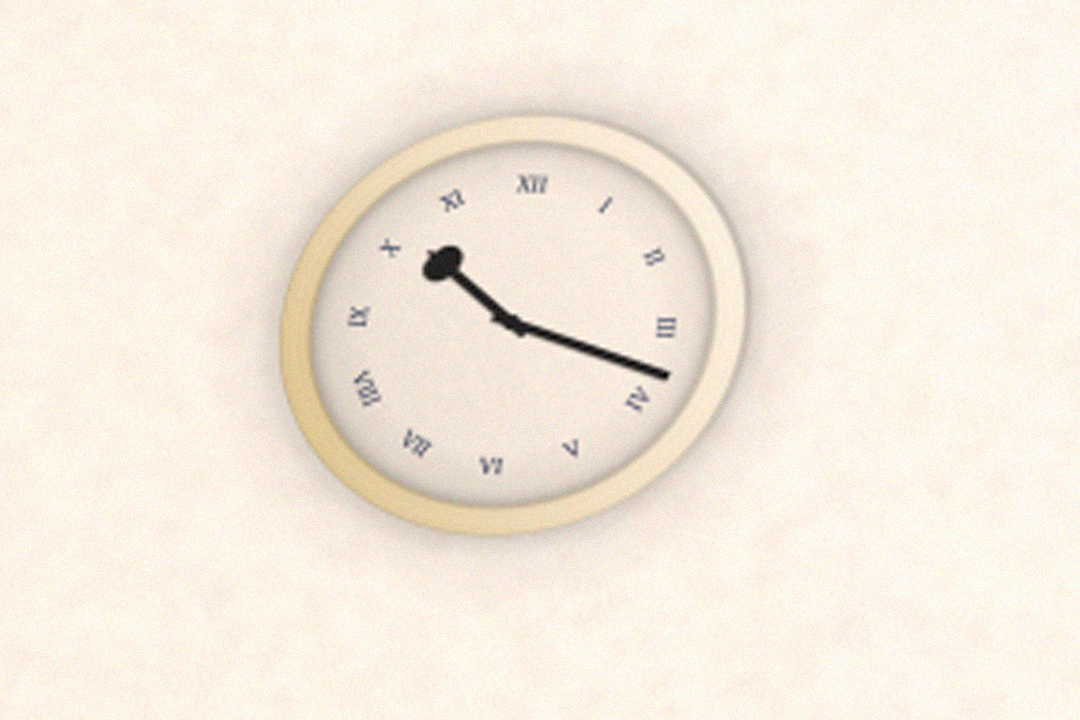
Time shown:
{"hour": 10, "minute": 18}
